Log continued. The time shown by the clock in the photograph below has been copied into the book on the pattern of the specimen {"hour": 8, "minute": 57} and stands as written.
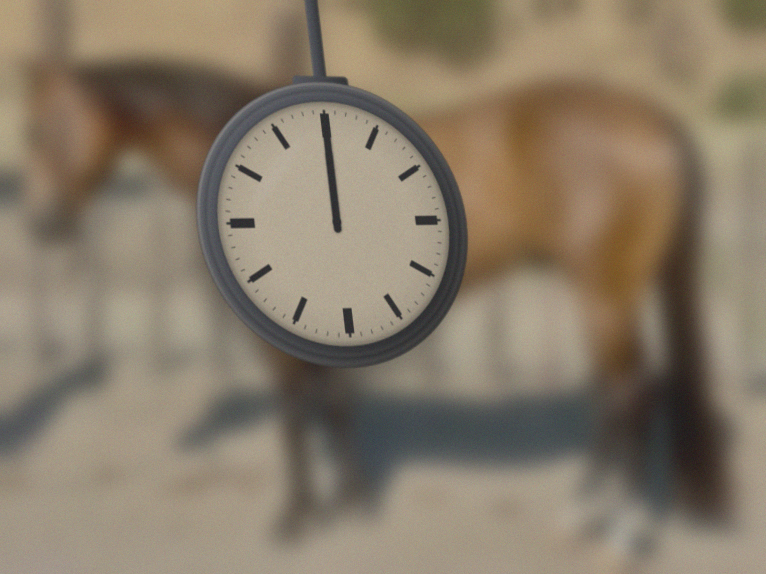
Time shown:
{"hour": 12, "minute": 0}
